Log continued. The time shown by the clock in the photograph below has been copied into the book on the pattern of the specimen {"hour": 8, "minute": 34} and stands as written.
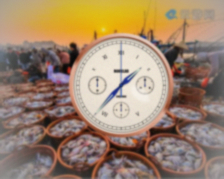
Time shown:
{"hour": 1, "minute": 37}
